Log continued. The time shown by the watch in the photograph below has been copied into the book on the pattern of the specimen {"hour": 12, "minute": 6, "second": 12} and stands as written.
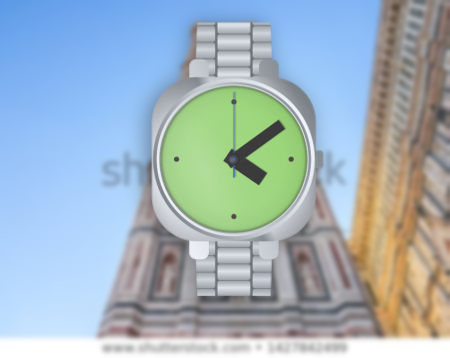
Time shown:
{"hour": 4, "minute": 9, "second": 0}
